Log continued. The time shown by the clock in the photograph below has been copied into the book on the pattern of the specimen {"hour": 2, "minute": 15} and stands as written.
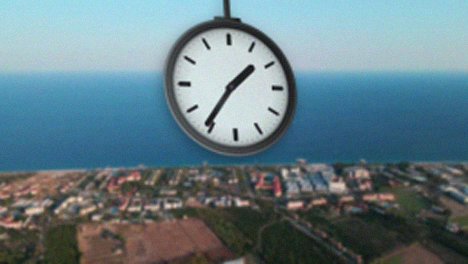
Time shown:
{"hour": 1, "minute": 36}
